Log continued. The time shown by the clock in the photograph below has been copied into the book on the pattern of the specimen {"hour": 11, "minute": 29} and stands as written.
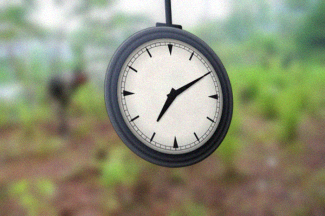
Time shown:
{"hour": 7, "minute": 10}
